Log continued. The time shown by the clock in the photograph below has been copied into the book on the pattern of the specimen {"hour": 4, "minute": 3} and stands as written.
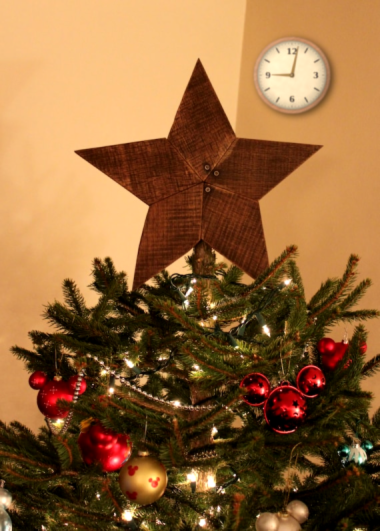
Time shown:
{"hour": 9, "minute": 2}
